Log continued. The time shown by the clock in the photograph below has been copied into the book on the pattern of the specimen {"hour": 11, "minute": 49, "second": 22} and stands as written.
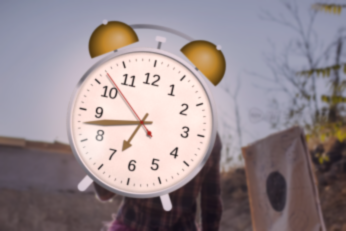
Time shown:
{"hour": 6, "minute": 42, "second": 52}
